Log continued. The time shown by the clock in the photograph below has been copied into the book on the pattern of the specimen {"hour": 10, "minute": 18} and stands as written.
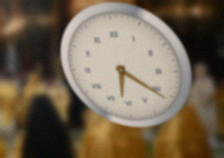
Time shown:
{"hour": 6, "minute": 21}
